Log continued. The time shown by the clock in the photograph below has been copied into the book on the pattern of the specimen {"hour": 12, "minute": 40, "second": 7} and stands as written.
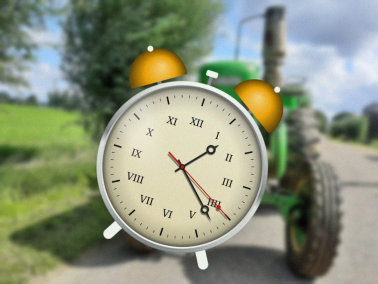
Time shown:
{"hour": 1, "minute": 22, "second": 20}
